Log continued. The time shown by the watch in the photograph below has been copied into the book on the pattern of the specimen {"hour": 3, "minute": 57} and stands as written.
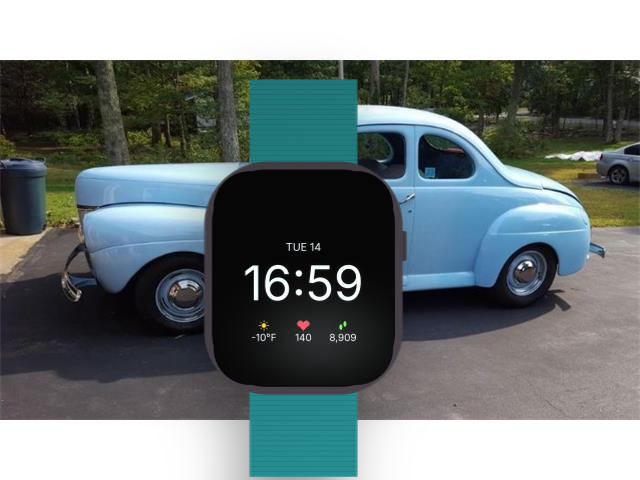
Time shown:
{"hour": 16, "minute": 59}
